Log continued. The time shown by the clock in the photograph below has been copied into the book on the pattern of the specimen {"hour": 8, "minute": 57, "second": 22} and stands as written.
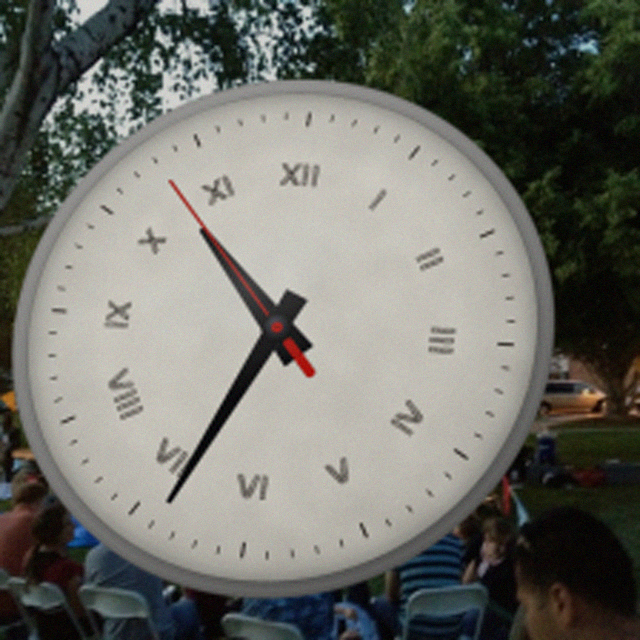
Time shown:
{"hour": 10, "minute": 33, "second": 53}
